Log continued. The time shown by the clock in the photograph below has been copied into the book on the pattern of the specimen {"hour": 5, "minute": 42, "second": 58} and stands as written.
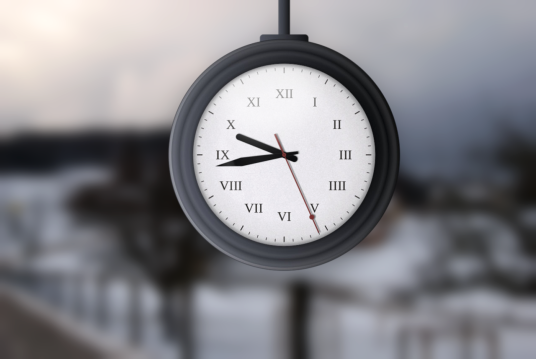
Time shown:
{"hour": 9, "minute": 43, "second": 26}
